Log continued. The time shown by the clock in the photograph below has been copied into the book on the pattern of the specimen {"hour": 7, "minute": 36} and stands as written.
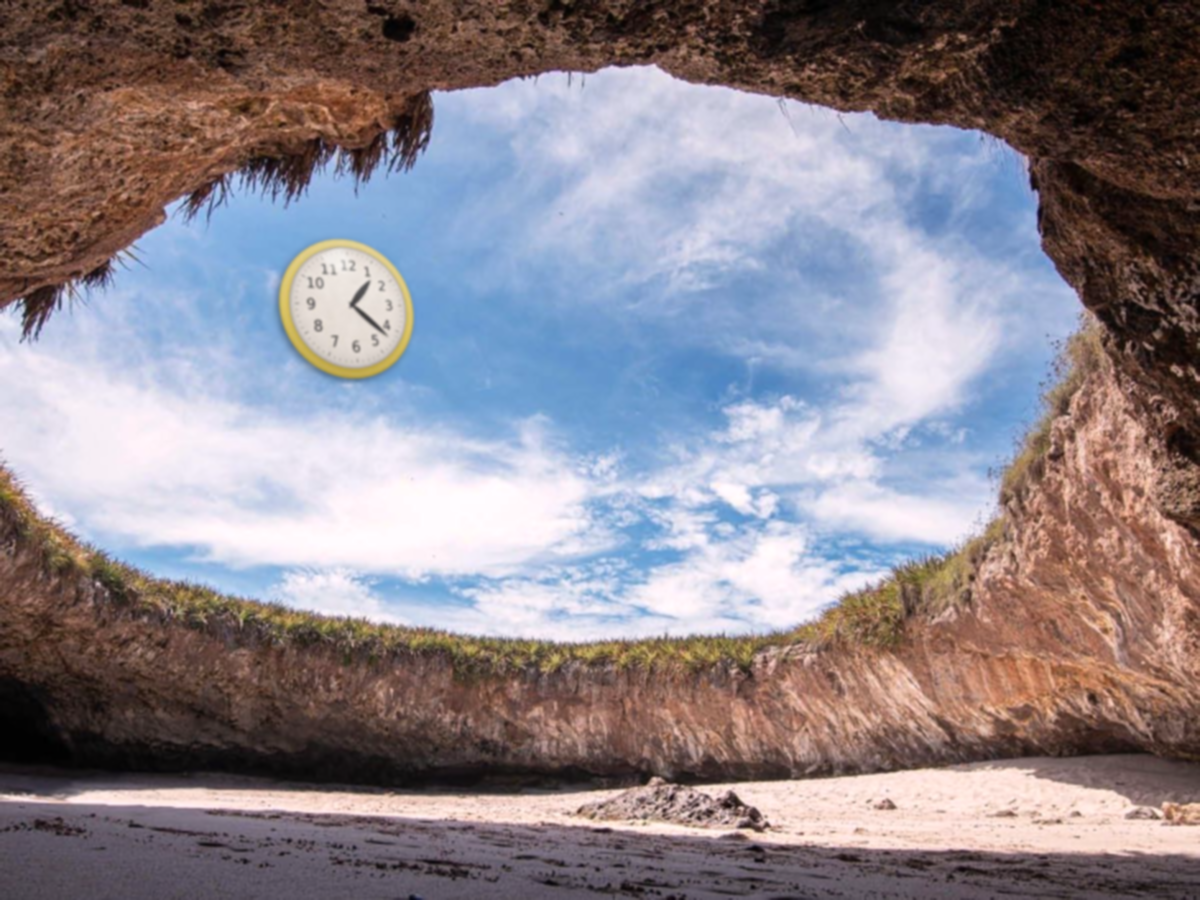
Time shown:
{"hour": 1, "minute": 22}
